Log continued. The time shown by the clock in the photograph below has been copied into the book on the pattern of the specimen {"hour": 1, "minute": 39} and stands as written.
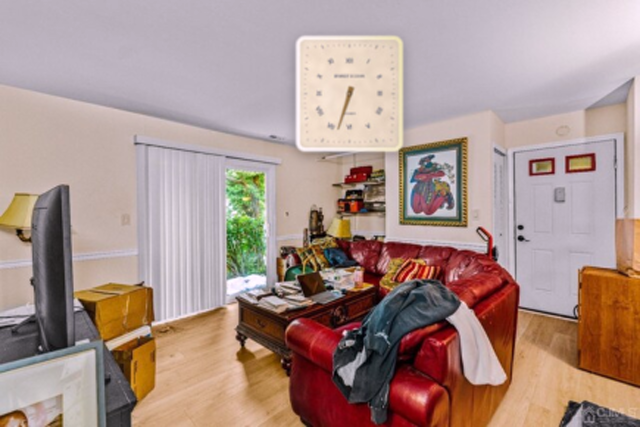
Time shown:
{"hour": 6, "minute": 33}
